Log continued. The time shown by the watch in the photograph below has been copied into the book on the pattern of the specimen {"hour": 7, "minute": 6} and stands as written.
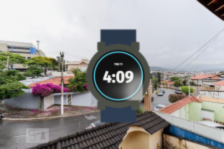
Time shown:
{"hour": 4, "minute": 9}
